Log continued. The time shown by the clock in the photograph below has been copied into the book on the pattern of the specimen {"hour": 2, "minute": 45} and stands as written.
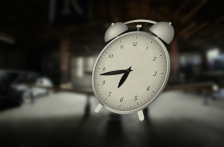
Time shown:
{"hour": 6, "minute": 43}
